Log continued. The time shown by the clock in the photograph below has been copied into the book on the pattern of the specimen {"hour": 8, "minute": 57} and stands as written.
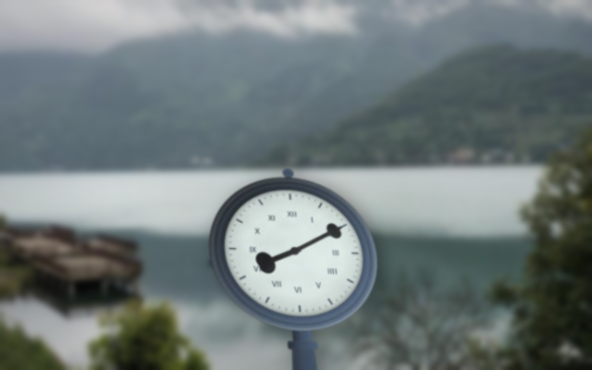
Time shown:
{"hour": 8, "minute": 10}
